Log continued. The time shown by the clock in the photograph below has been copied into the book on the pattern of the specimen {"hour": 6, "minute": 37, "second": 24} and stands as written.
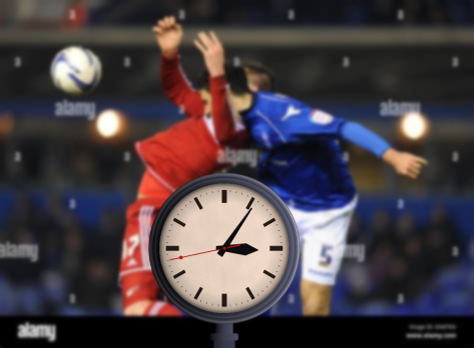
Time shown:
{"hour": 3, "minute": 5, "second": 43}
